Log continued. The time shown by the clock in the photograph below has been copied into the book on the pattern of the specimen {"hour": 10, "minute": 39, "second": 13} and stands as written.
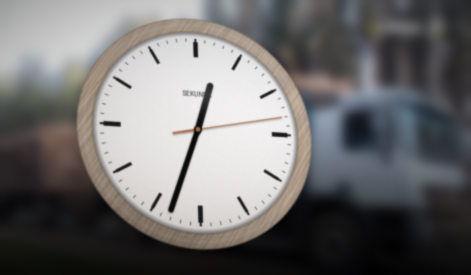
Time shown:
{"hour": 12, "minute": 33, "second": 13}
